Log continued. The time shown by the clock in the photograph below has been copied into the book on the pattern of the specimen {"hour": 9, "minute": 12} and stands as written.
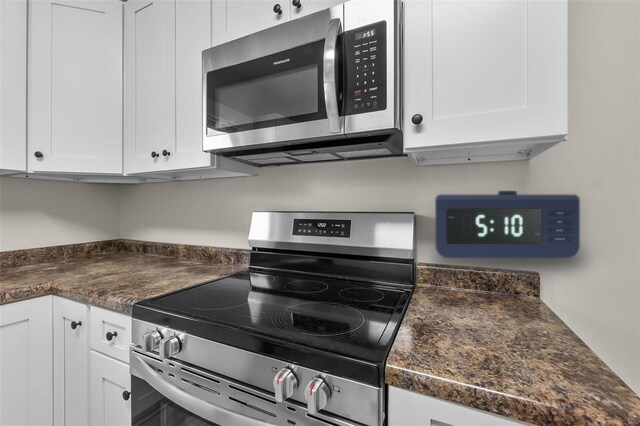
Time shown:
{"hour": 5, "minute": 10}
